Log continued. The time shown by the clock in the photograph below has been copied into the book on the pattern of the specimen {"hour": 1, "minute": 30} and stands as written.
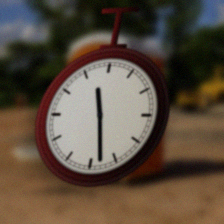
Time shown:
{"hour": 11, "minute": 28}
